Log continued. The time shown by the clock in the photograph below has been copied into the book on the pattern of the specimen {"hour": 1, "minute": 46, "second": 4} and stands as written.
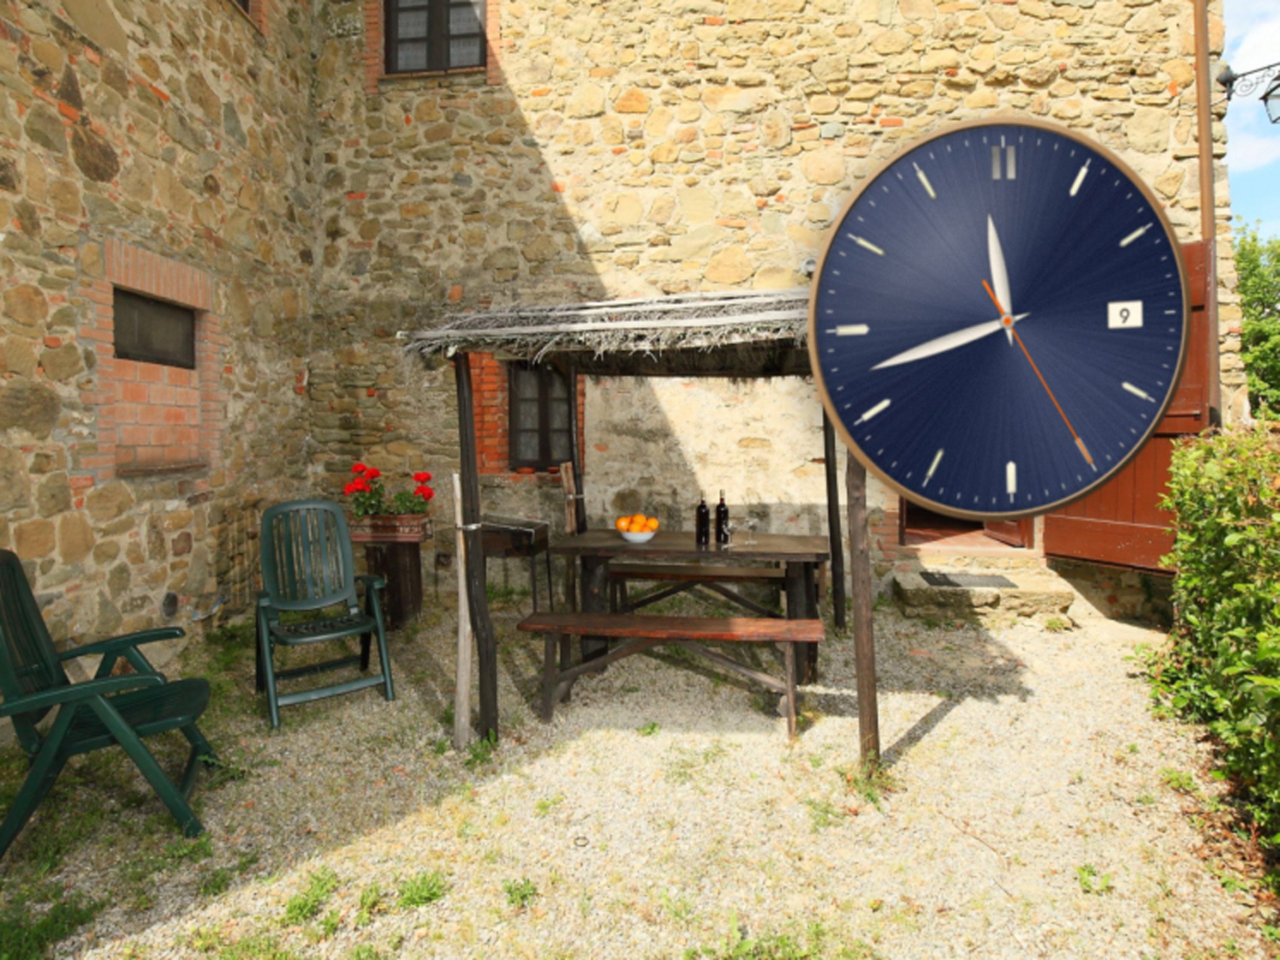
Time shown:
{"hour": 11, "minute": 42, "second": 25}
